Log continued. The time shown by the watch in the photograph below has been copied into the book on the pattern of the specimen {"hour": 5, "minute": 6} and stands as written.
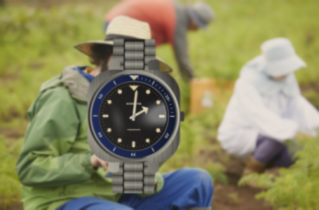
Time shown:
{"hour": 2, "minute": 1}
